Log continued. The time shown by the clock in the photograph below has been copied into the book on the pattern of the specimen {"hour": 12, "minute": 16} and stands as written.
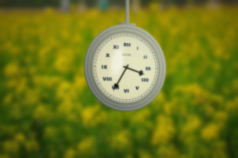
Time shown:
{"hour": 3, "minute": 35}
